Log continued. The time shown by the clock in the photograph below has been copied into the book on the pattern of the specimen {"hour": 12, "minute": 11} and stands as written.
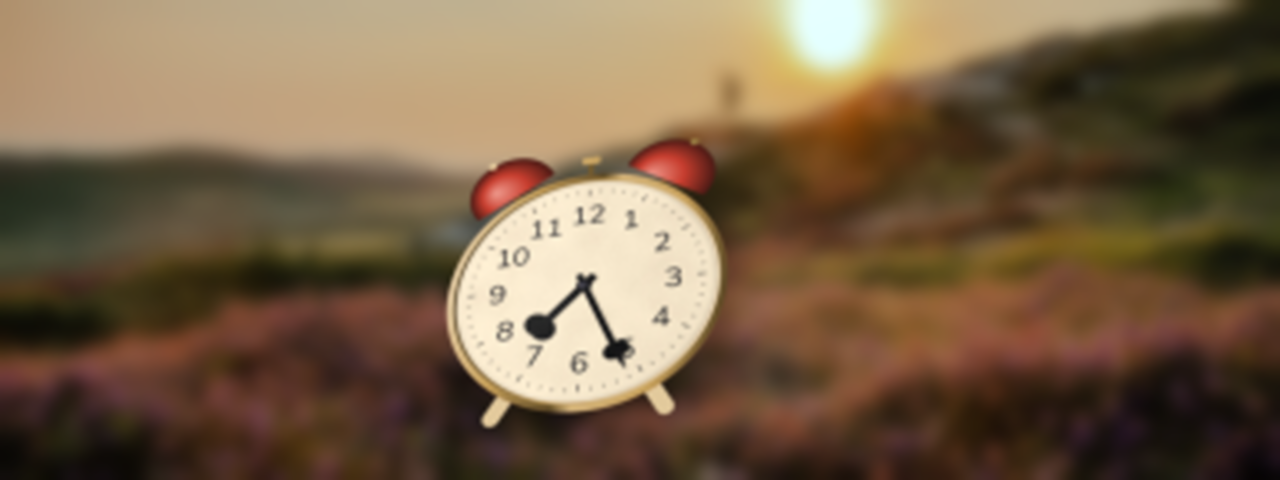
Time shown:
{"hour": 7, "minute": 26}
